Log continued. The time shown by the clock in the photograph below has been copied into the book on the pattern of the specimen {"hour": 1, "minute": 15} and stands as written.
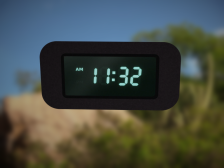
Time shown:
{"hour": 11, "minute": 32}
